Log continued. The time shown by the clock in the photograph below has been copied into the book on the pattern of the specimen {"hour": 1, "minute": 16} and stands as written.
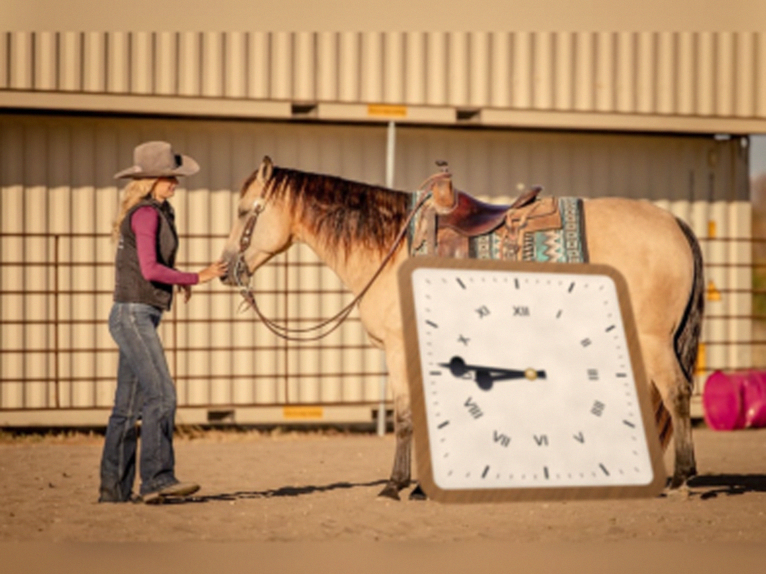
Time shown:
{"hour": 8, "minute": 46}
